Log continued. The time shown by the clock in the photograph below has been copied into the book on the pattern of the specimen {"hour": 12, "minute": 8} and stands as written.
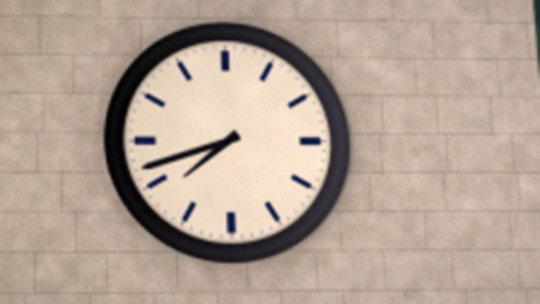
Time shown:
{"hour": 7, "minute": 42}
